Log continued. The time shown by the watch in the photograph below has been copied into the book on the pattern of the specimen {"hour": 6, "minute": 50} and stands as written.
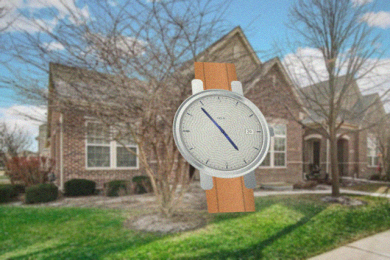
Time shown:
{"hour": 4, "minute": 54}
